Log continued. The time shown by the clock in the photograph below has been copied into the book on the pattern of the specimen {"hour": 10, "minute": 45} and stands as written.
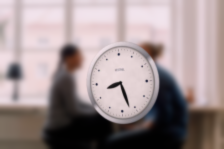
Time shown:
{"hour": 8, "minute": 27}
